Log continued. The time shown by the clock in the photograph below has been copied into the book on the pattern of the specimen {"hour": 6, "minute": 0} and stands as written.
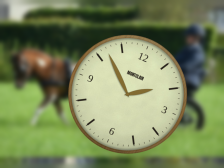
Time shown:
{"hour": 1, "minute": 52}
